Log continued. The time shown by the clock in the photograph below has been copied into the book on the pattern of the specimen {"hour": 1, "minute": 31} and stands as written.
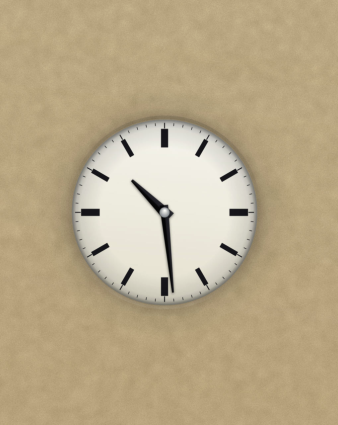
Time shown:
{"hour": 10, "minute": 29}
